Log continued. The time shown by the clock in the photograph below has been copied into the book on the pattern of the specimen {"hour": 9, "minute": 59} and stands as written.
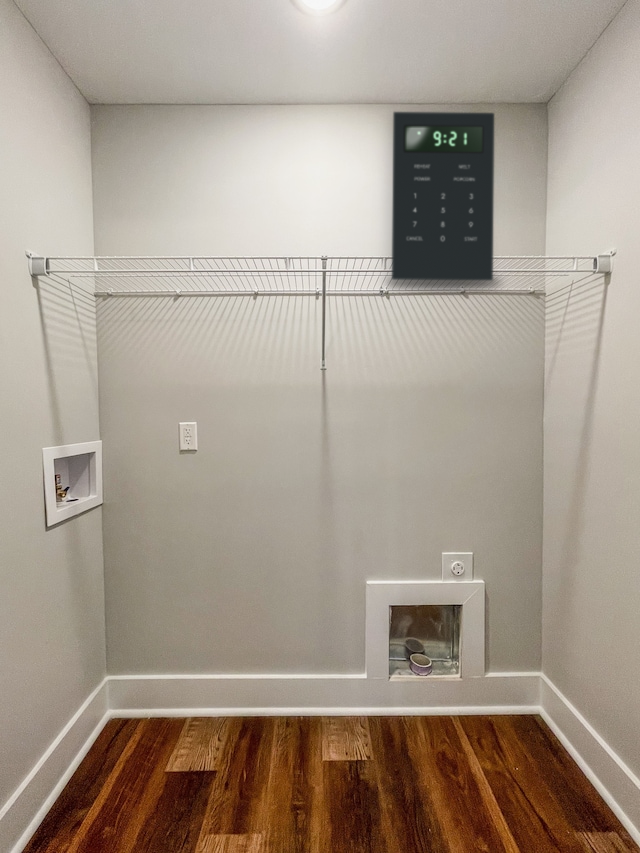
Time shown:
{"hour": 9, "minute": 21}
